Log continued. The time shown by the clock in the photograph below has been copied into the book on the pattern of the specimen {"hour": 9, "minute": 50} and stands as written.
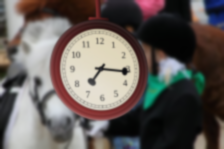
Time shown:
{"hour": 7, "minute": 16}
